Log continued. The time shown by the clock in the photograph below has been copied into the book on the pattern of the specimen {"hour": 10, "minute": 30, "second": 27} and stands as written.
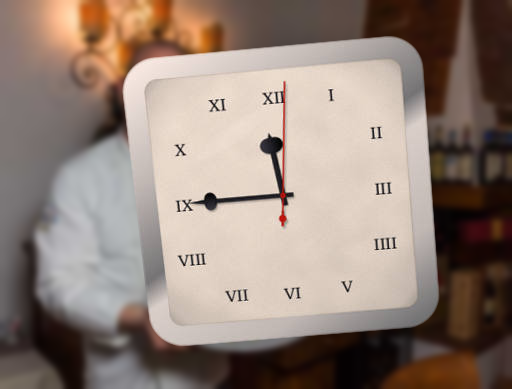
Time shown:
{"hour": 11, "minute": 45, "second": 1}
